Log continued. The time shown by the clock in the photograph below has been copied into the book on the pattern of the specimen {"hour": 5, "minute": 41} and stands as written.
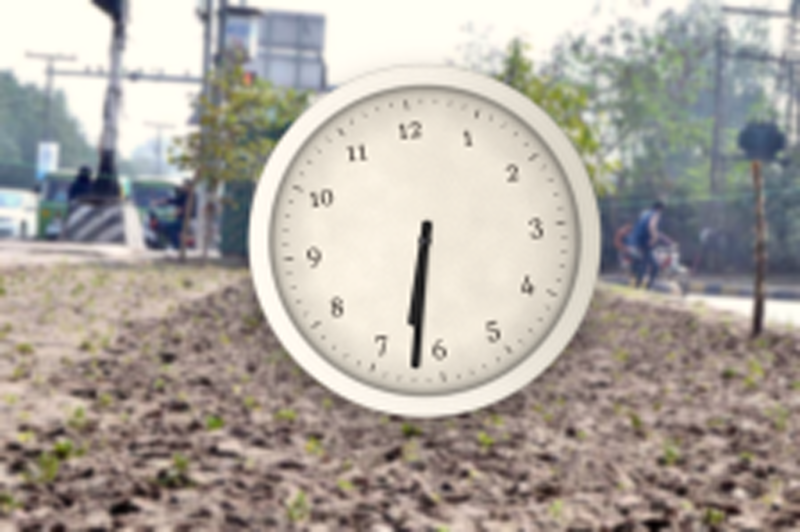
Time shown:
{"hour": 6, "minute": 32}
